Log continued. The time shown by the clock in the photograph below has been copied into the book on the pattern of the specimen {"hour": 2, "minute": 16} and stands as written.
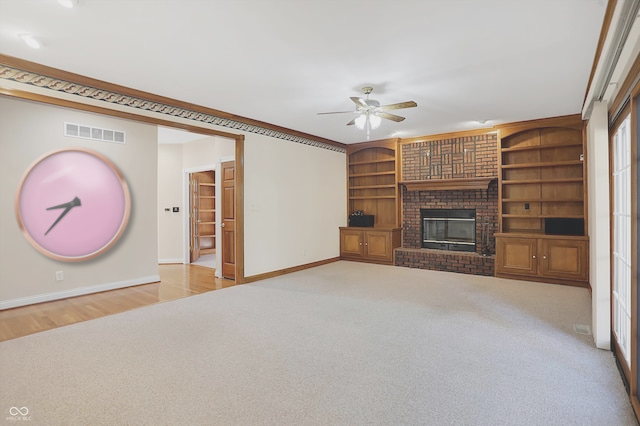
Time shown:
{"hour": 8, "minute": 37}
